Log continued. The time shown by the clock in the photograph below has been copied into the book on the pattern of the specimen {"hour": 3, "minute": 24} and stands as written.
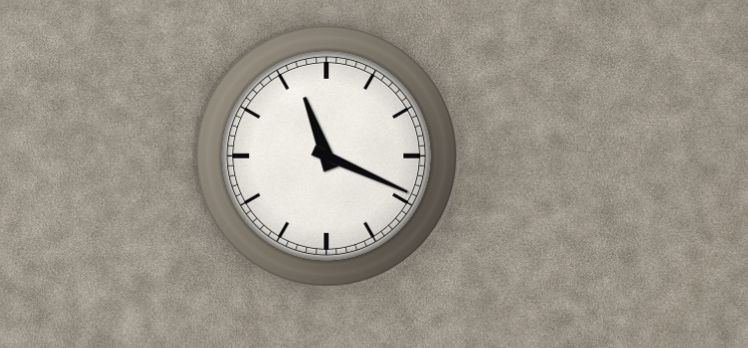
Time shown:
{"hour": 11, "minute": 19}
